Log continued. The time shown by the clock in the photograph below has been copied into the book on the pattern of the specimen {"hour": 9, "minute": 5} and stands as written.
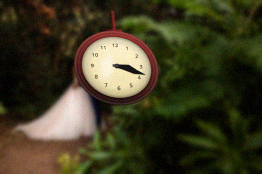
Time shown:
{"hour": 3, "minute": 18}
